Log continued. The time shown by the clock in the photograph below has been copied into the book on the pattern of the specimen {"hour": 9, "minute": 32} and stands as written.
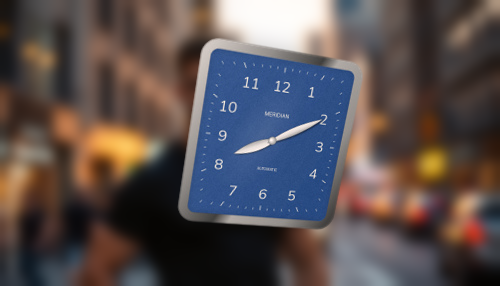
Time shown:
{"hour": 8, "minute": 10}
